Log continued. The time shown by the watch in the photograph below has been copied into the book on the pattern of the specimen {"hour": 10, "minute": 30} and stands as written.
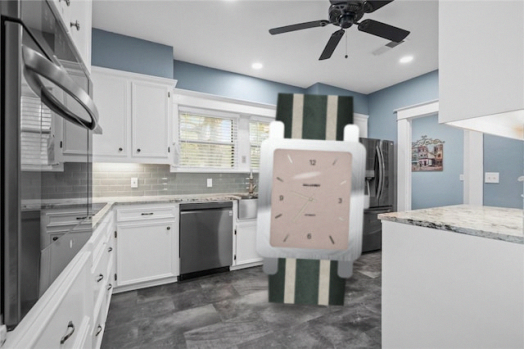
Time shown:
{"hour": 9, "minute": 36}
